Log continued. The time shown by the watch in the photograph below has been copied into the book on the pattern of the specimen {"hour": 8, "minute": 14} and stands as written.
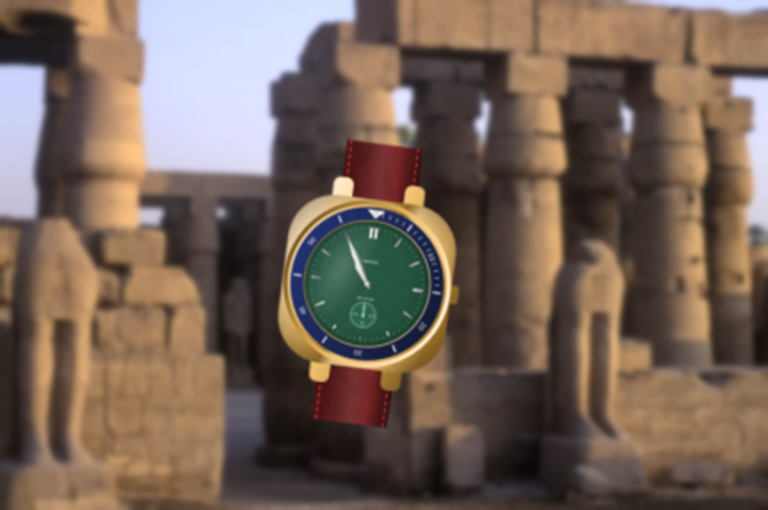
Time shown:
{"hour": 10, "minute": 55}
